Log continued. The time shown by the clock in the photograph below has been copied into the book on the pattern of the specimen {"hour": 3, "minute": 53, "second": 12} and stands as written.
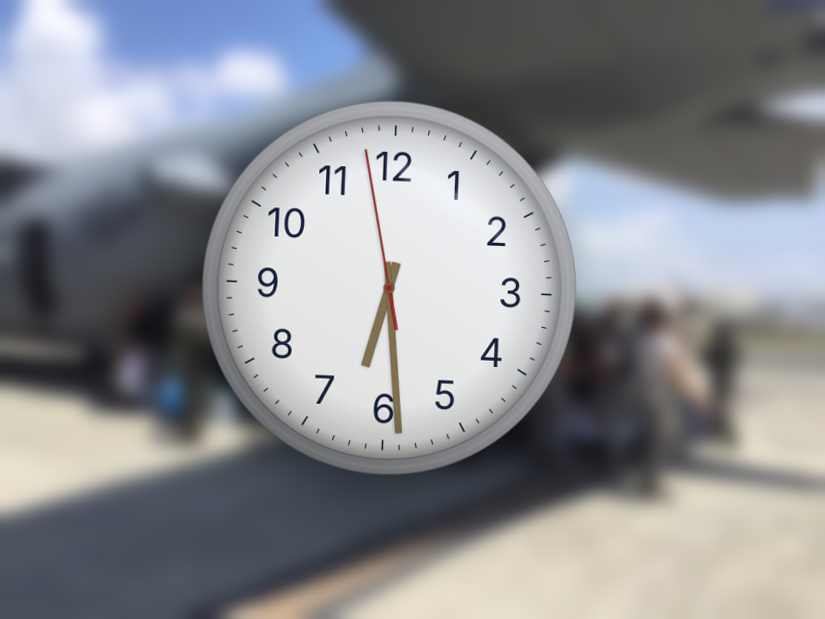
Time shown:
{"hour": 6, "minute": 28, "second": 58}
